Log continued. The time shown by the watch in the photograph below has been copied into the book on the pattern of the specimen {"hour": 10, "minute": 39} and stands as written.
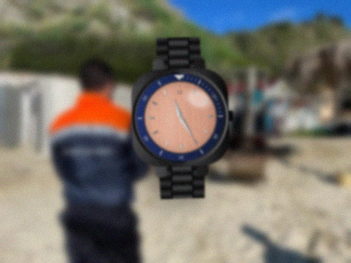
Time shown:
{"hour": 11, "minute": 25}
